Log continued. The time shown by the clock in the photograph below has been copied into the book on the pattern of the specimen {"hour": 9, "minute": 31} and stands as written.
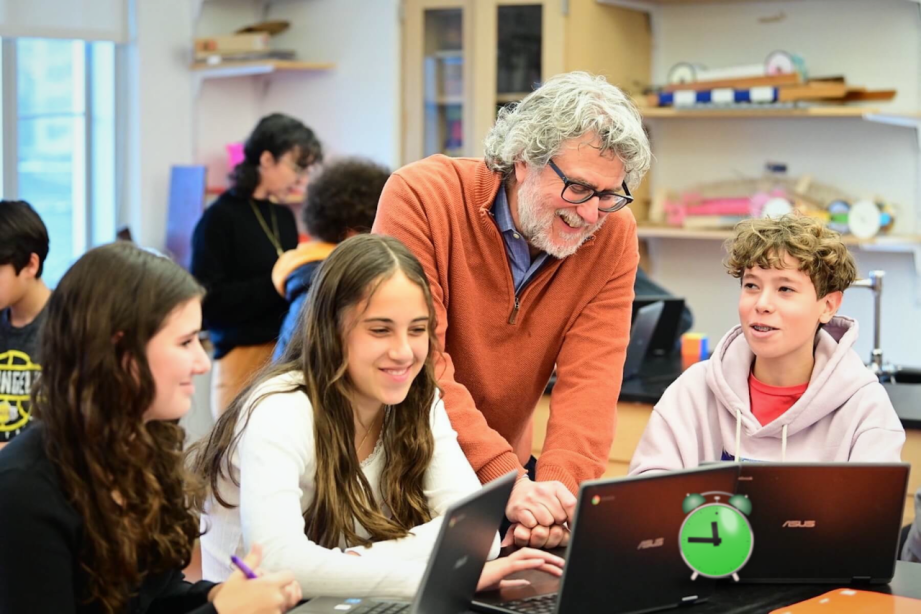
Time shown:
{"hour": 11, "minute": 45}
